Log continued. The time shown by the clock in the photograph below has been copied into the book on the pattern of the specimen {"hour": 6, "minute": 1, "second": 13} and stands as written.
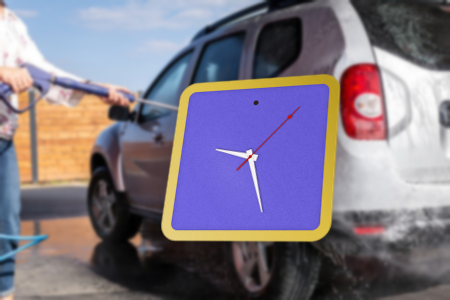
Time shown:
{"hour": 9, "minute": 27, "second": 7}
